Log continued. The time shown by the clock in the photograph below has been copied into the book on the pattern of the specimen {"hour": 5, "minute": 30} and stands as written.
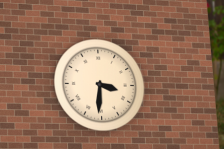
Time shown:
{"hour": 3, "minute": 31}
